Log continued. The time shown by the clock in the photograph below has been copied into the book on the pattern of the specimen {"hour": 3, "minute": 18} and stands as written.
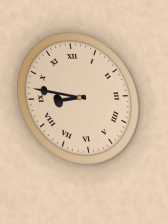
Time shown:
{"hour": 8, "minute": 47}
